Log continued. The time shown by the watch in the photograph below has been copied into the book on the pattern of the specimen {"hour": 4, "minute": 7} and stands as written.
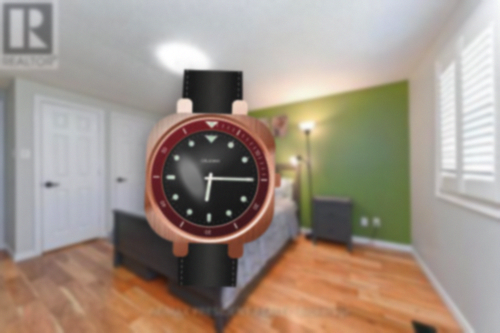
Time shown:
{"hour": 6, "minute": 15}
